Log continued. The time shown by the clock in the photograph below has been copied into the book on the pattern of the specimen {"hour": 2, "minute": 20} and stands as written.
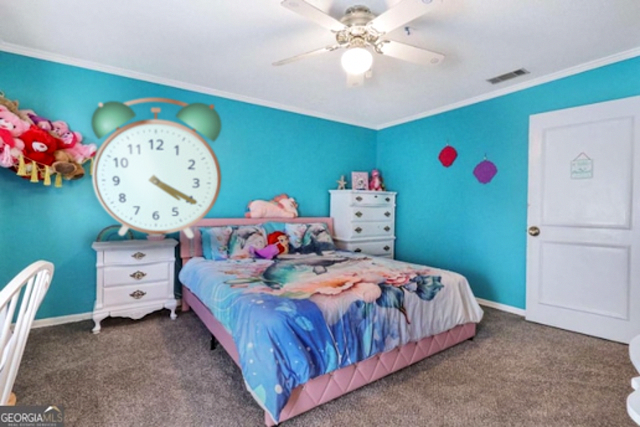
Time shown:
{"hour": 4, "minute": 20}
